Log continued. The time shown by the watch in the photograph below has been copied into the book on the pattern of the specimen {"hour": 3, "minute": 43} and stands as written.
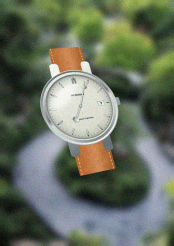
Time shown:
{"hour": 7, "minute": 4}
